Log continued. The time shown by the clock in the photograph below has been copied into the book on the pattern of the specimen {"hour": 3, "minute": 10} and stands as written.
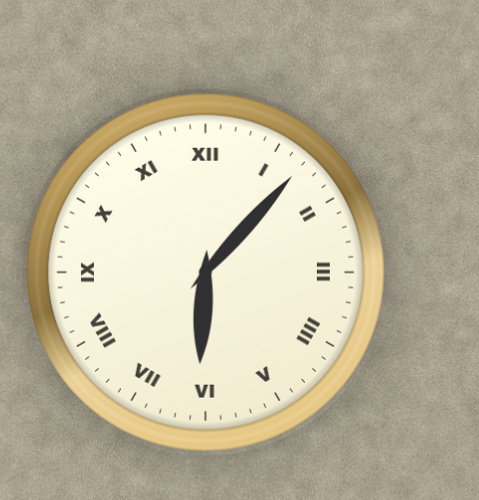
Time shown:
{"hour": 6, "minute": 7}
